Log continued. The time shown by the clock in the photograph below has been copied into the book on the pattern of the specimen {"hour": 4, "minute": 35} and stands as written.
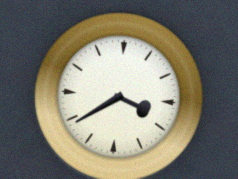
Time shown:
{"hour": 3, "minute": 39}
